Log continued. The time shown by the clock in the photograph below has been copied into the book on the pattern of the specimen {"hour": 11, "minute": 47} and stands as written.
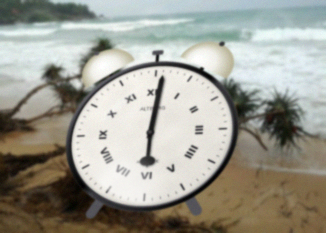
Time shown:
{"hour": 6, "minute": 1}
